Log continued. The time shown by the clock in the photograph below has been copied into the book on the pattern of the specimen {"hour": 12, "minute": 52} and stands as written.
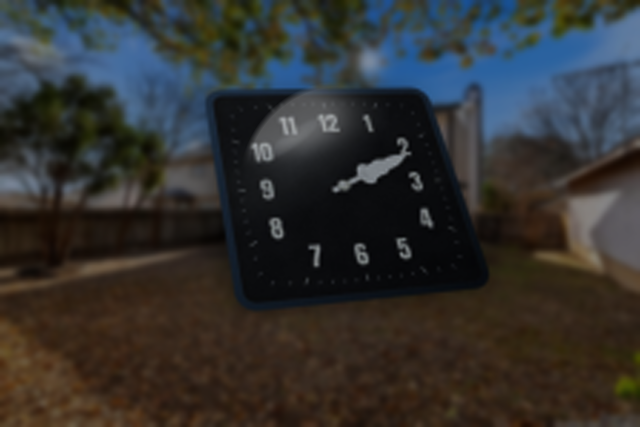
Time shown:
{"hour": 2, "minute": 11}
